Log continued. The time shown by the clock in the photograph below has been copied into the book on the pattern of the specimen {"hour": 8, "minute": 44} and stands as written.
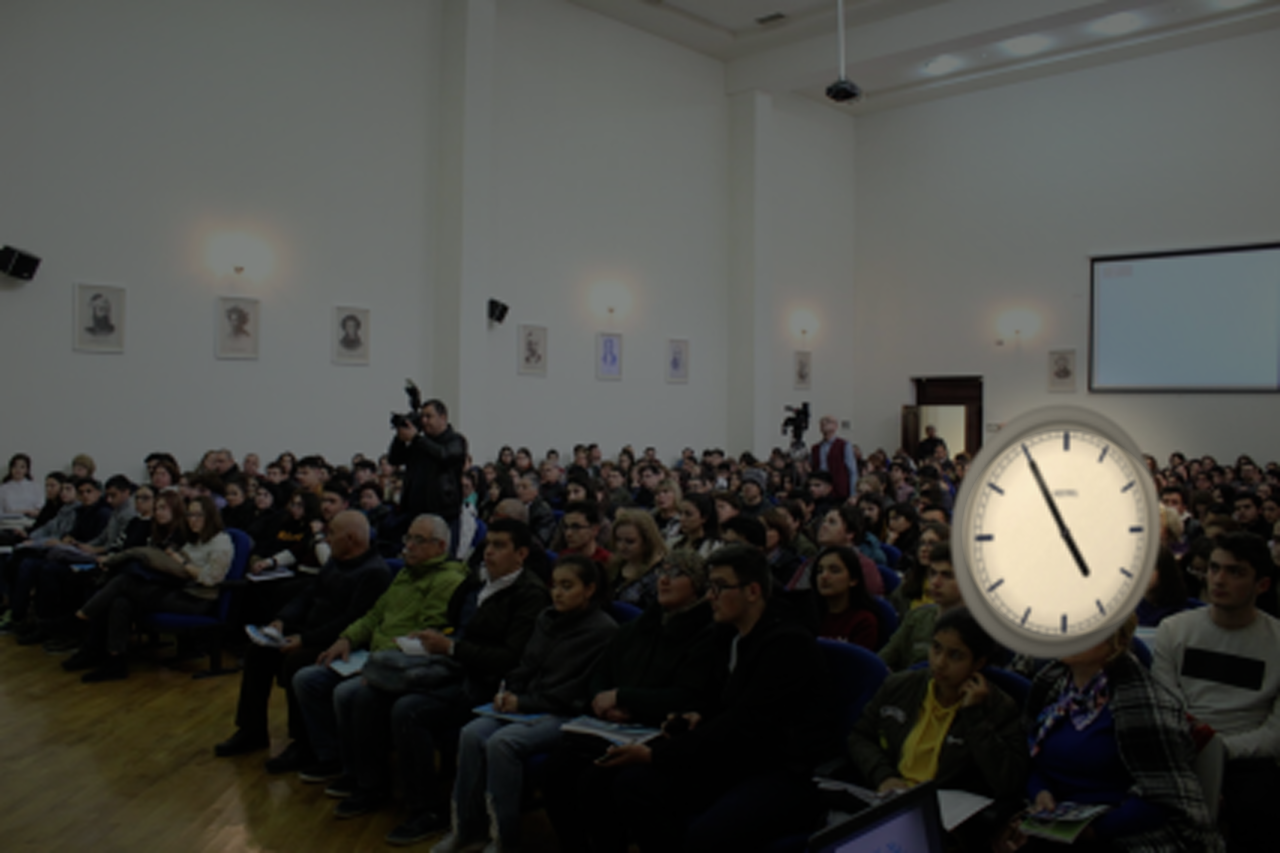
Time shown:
{"hour": 4, "minute": 55}
